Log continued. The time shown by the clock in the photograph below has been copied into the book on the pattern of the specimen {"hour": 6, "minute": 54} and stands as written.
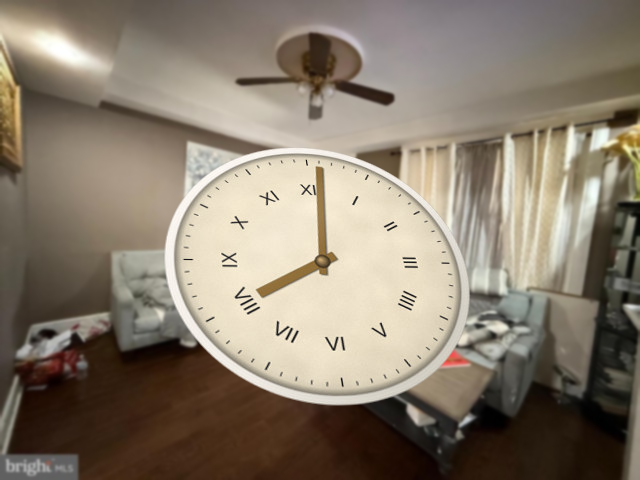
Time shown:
{"hour": 8, "minute": 1}
